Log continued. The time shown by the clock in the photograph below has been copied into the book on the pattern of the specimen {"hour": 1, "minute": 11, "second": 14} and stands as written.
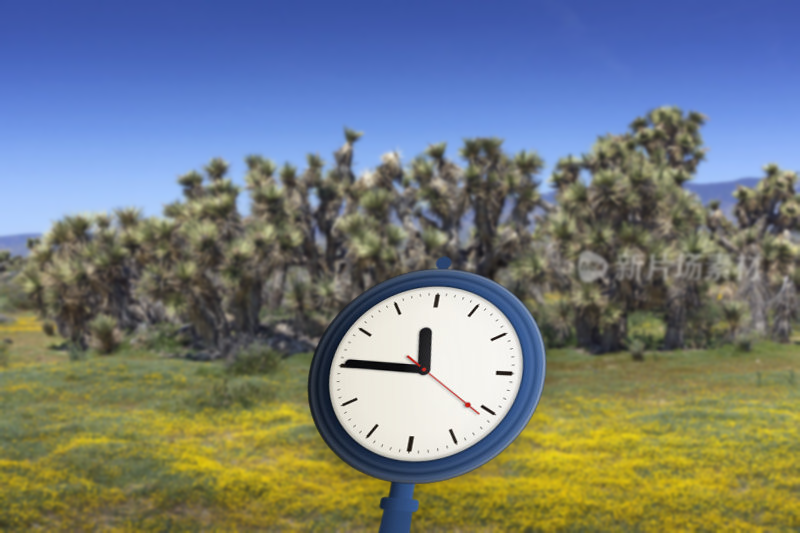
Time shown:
{"hour": 11, "minute": 45, "second": 21}
